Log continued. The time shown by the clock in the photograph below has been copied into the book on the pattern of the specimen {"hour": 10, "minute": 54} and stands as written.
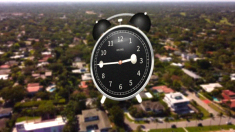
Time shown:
{"hour": 2, "minute": 45}
